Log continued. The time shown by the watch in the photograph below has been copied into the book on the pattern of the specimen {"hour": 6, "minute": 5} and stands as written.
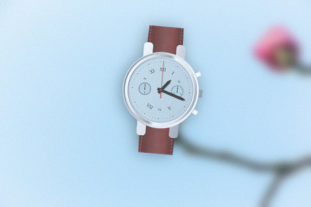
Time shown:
{"hour": 1, "minute": 18}
